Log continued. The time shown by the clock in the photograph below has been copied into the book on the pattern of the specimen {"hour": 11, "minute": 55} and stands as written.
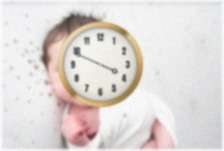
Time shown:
{"hour": 3, "minute": 49}
